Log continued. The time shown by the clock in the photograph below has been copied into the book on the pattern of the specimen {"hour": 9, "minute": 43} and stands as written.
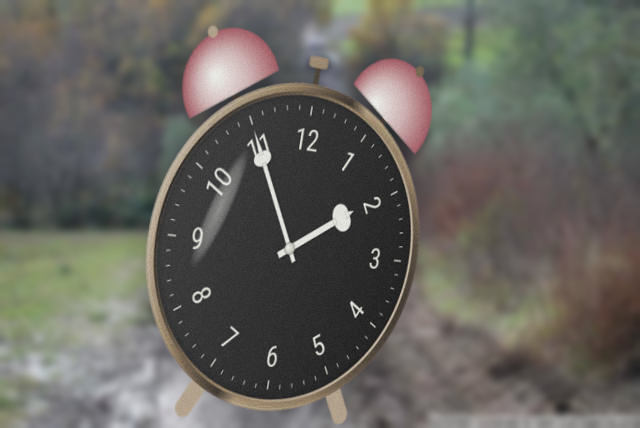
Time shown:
{"hour": 1, "minute": 55}
